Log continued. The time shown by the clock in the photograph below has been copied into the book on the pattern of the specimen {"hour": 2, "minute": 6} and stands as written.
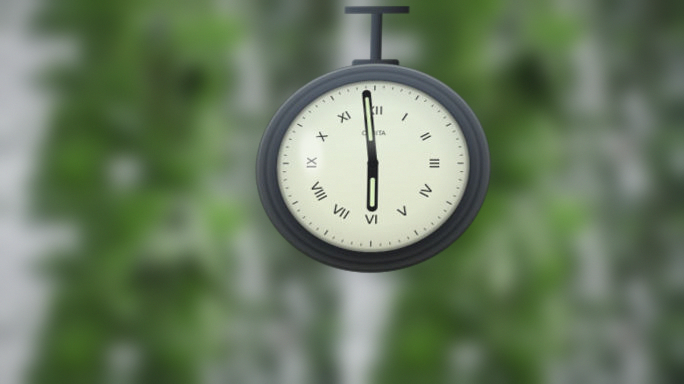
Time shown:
{"hour": 5, "minute": 59}
